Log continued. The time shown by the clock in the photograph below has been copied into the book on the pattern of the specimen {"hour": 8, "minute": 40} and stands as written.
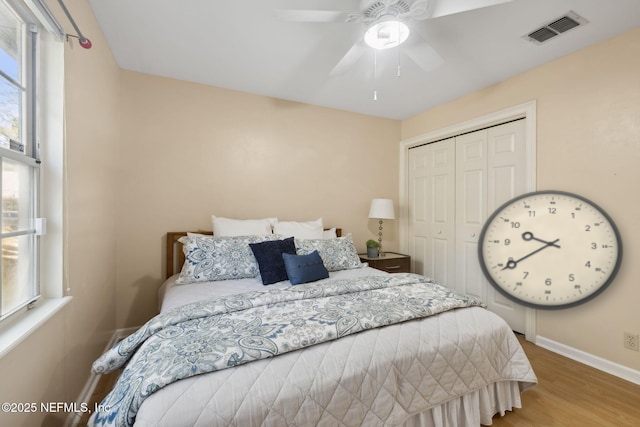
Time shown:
{"hour": 9, "minute": 39}
